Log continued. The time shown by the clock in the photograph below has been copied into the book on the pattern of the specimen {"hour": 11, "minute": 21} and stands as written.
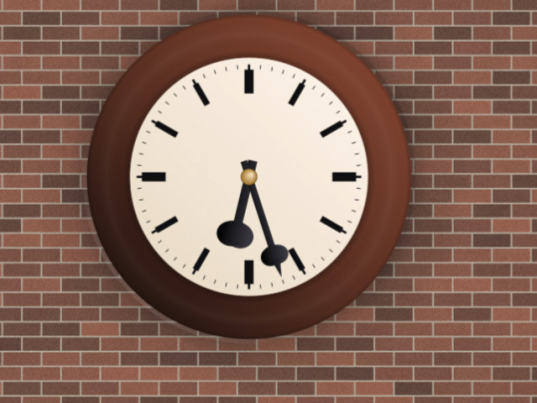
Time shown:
{"hour": 6, "minute": 27}
